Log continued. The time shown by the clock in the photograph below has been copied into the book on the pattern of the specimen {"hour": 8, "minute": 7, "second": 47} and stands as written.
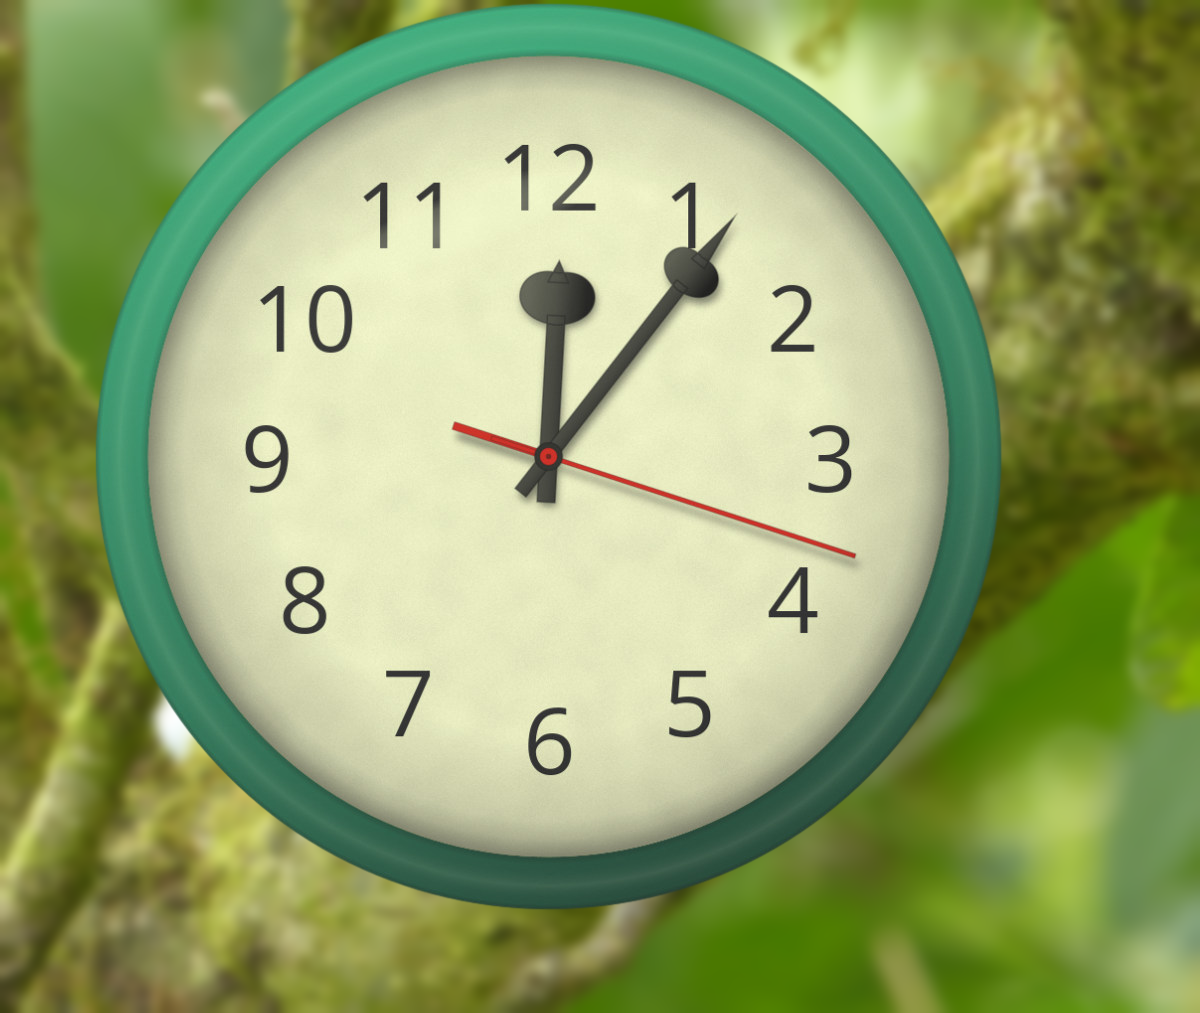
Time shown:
{"hour": 12, "minute": 6, "second": 18}
